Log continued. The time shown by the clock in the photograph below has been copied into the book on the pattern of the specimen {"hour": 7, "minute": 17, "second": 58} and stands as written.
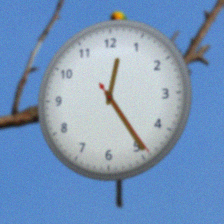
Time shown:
{"hour": 12, "minute": 24, "second": 24}
